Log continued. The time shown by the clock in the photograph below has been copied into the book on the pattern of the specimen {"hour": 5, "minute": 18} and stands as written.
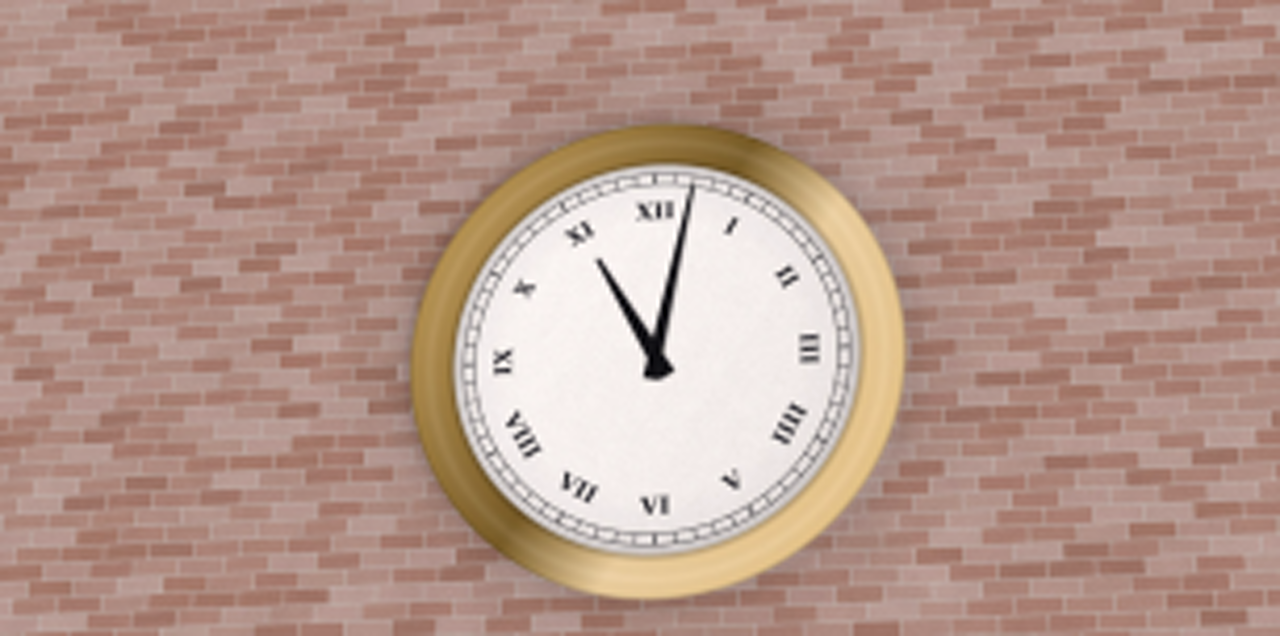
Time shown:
{"hour": 11, "minute": 2}
